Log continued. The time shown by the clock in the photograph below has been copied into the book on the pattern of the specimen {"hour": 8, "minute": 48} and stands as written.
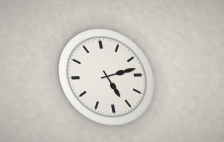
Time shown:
{"hour": 5, "minute": 13}
